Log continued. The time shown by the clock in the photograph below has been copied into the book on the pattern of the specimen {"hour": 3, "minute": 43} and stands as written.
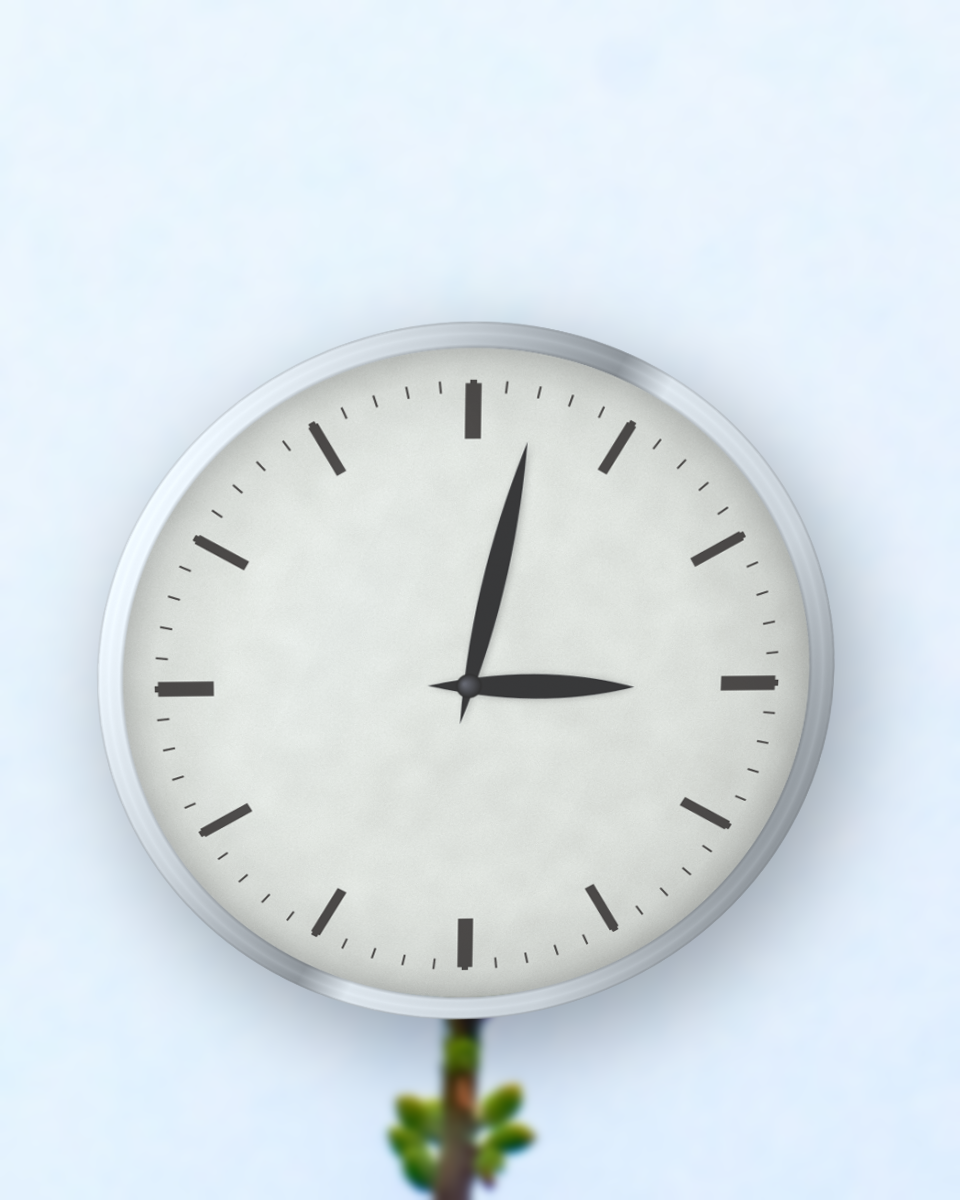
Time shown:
{"hour": 3, "minute": 2}
